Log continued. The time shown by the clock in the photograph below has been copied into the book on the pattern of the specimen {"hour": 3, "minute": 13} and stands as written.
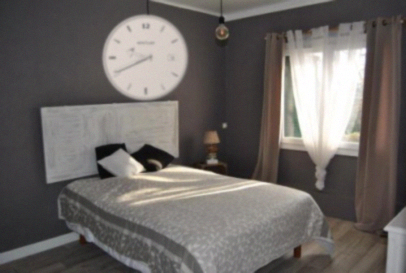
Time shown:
{"hour": 9, "minute": 41}
